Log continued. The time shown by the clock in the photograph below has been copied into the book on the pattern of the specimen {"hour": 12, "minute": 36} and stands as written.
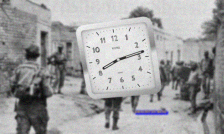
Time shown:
{"hour": 8, "minute": 13}
